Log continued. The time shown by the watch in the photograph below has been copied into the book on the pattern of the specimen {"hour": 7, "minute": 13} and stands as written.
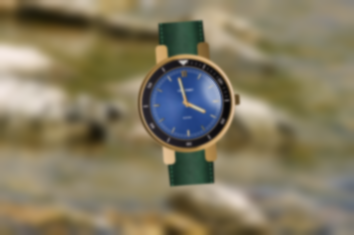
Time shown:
{"hour": 3, "minute": 58}
